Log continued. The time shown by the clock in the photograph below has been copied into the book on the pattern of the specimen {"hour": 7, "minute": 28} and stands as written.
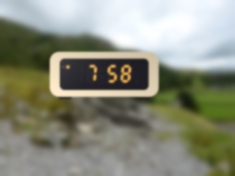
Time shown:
{"hour": 7, "minute": 58}
